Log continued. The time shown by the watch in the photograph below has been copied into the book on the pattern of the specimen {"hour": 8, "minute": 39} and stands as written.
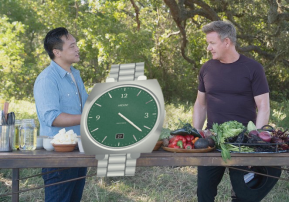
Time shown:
{"hour": 4, "minute": 22}
